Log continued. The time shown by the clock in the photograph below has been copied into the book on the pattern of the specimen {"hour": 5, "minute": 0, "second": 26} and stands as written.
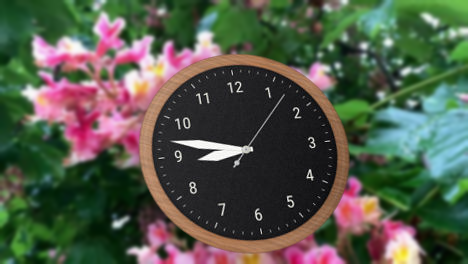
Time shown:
{"hour": 8, "minute": 47, "second": 7}
